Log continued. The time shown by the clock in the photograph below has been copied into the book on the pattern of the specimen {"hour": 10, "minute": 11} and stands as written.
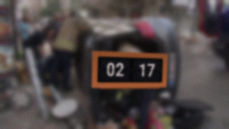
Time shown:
{"hour": 2, "minute": 17}
